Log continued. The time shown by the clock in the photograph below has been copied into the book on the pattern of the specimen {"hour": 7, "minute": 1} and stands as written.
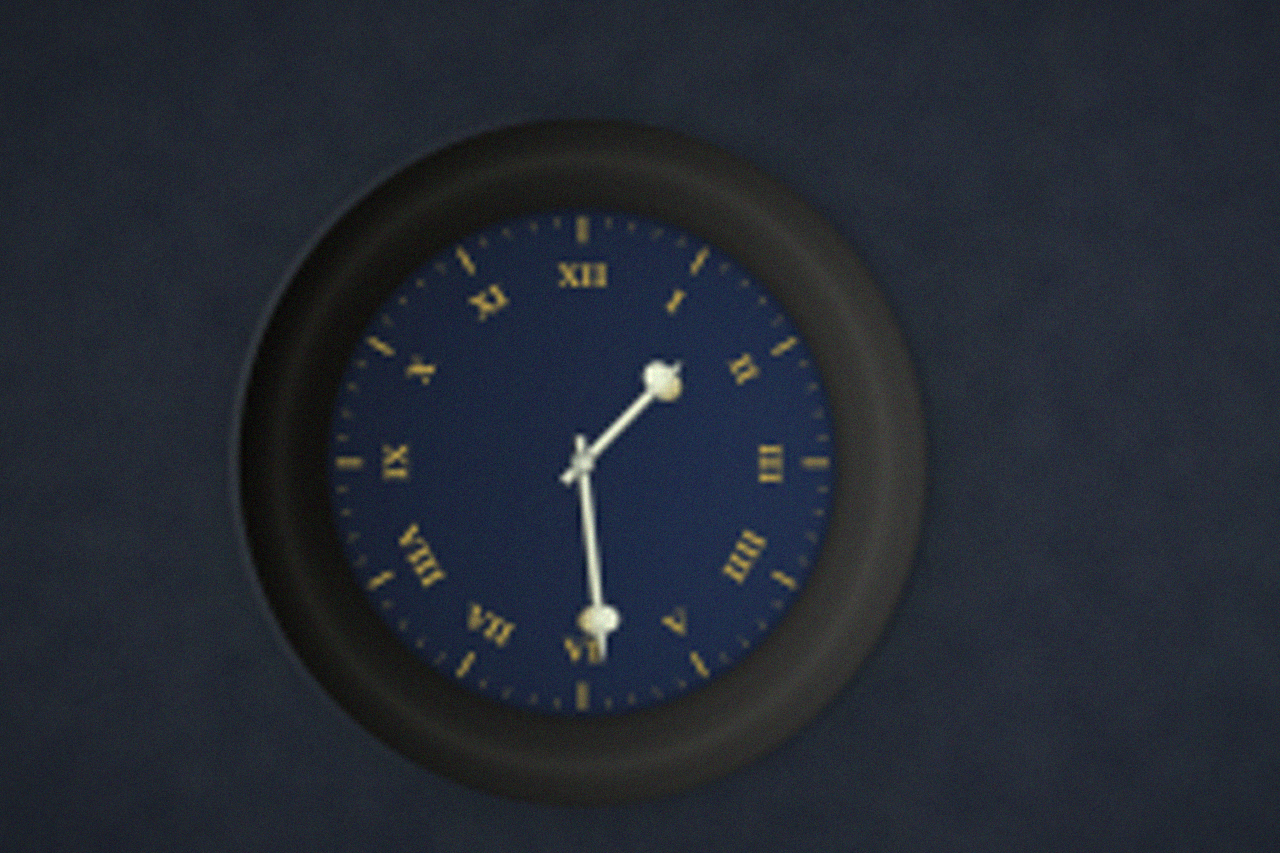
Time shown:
{"hour": 1, "minute": 29}
